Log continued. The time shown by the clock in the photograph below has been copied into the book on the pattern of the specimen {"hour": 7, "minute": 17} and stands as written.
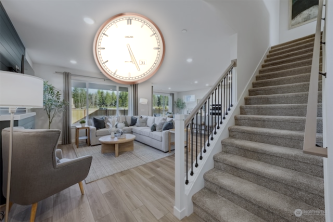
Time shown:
{"hour": 5, "minute": 26}
